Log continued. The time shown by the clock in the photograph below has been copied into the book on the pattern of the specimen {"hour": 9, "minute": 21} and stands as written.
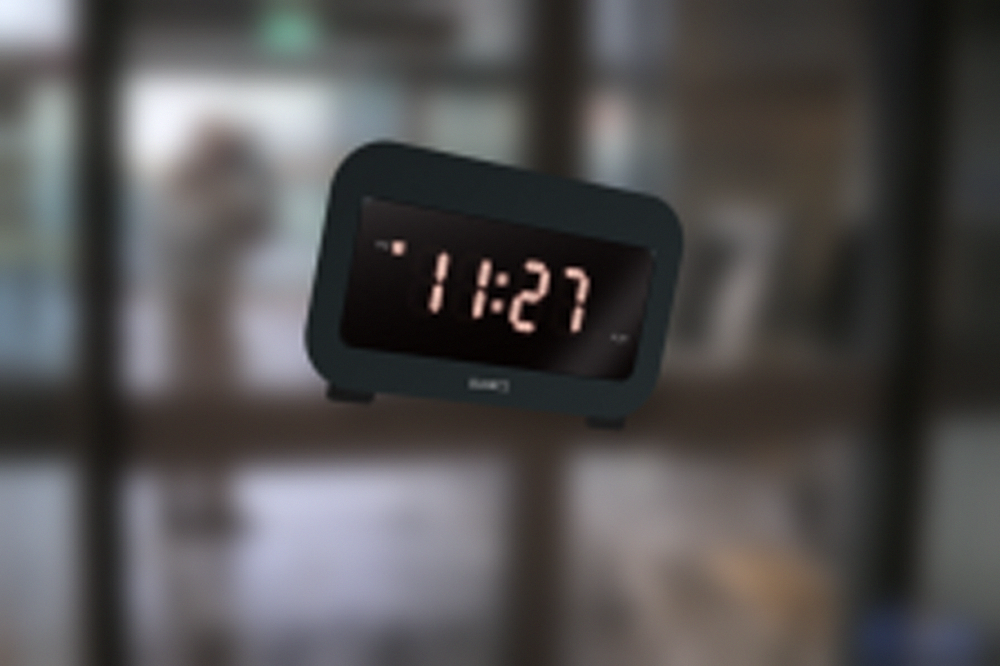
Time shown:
{"hour": 11, "minute": 27}
